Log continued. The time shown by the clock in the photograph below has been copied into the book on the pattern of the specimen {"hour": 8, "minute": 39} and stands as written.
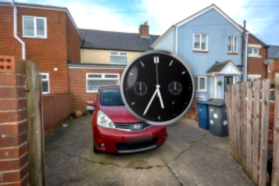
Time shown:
{"hour": 5, "minute": 35}
